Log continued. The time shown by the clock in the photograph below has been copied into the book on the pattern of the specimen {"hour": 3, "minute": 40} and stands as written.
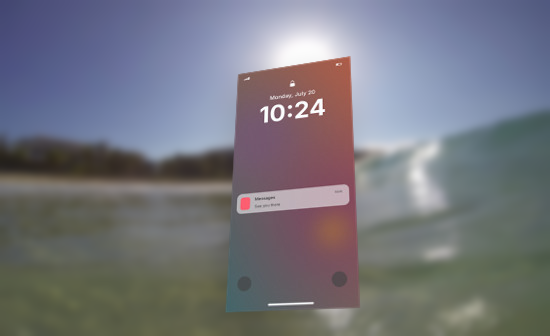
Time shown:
{"hour": 10, "minute": 24}
